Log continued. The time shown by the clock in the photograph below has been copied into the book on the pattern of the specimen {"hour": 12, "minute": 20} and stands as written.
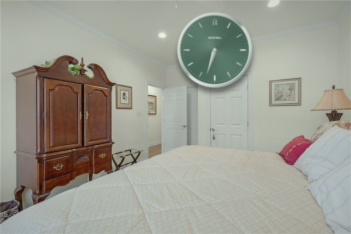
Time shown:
{"hour": 6, "minute": 33}
